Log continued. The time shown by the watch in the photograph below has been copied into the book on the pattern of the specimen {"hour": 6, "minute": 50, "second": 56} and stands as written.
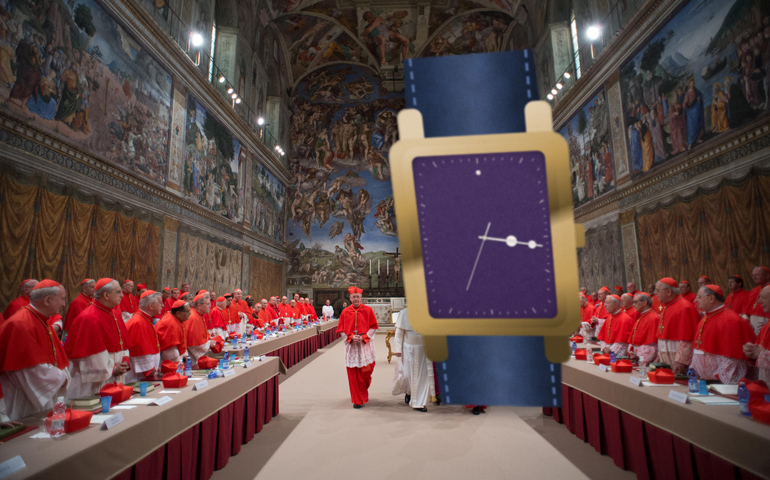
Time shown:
{"hour": 3, "minute": 16, "second": 34}
